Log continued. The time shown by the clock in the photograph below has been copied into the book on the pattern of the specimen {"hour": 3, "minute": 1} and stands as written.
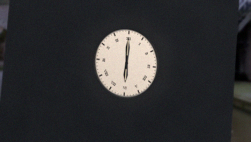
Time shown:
{"hour": 6, "minute": 0}
